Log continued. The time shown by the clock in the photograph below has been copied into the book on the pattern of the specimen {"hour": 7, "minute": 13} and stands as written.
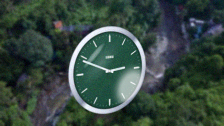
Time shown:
{"hour": 2, "minute": 49}
